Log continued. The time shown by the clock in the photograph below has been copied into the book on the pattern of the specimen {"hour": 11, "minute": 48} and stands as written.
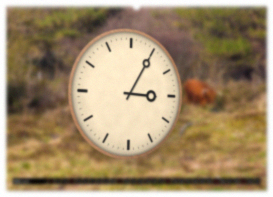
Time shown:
{"hour": 3, "minute": 5}
